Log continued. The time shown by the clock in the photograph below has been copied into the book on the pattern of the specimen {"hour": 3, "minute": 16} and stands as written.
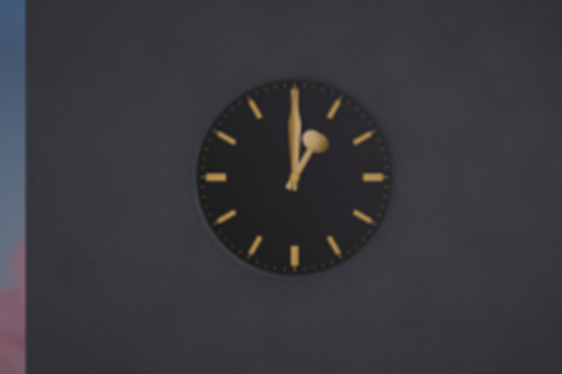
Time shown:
{"hour": 1, "minute": 0}
